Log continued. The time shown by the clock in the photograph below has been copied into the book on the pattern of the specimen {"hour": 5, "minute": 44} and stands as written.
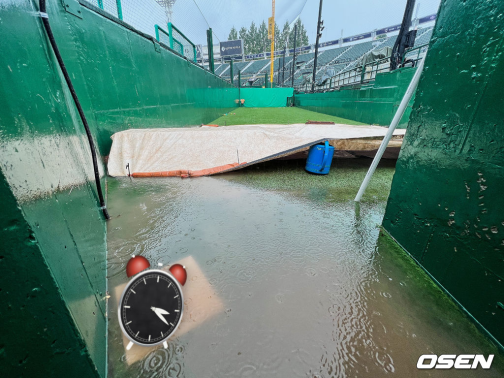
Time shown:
{"hour": 3, "minute": 21}
